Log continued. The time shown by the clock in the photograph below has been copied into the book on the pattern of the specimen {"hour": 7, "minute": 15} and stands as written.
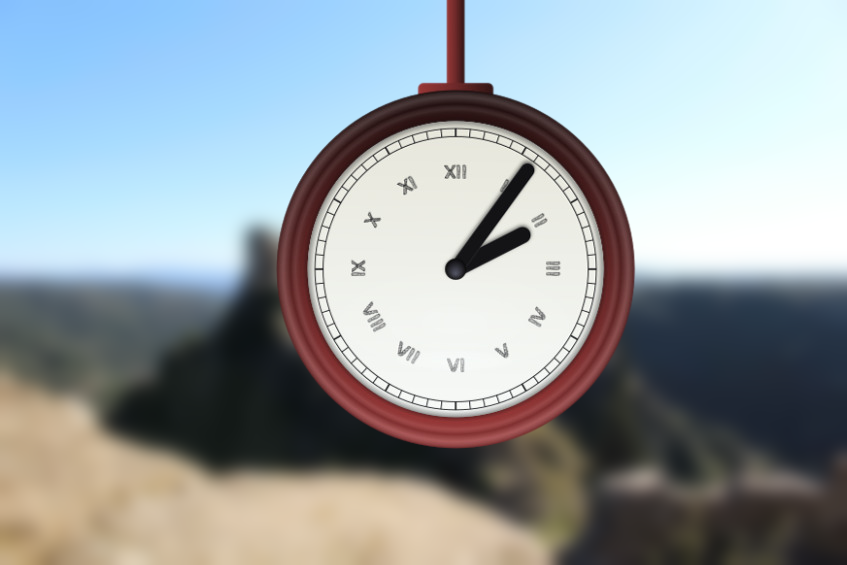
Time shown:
{"hour": 2, "minute": 6}
